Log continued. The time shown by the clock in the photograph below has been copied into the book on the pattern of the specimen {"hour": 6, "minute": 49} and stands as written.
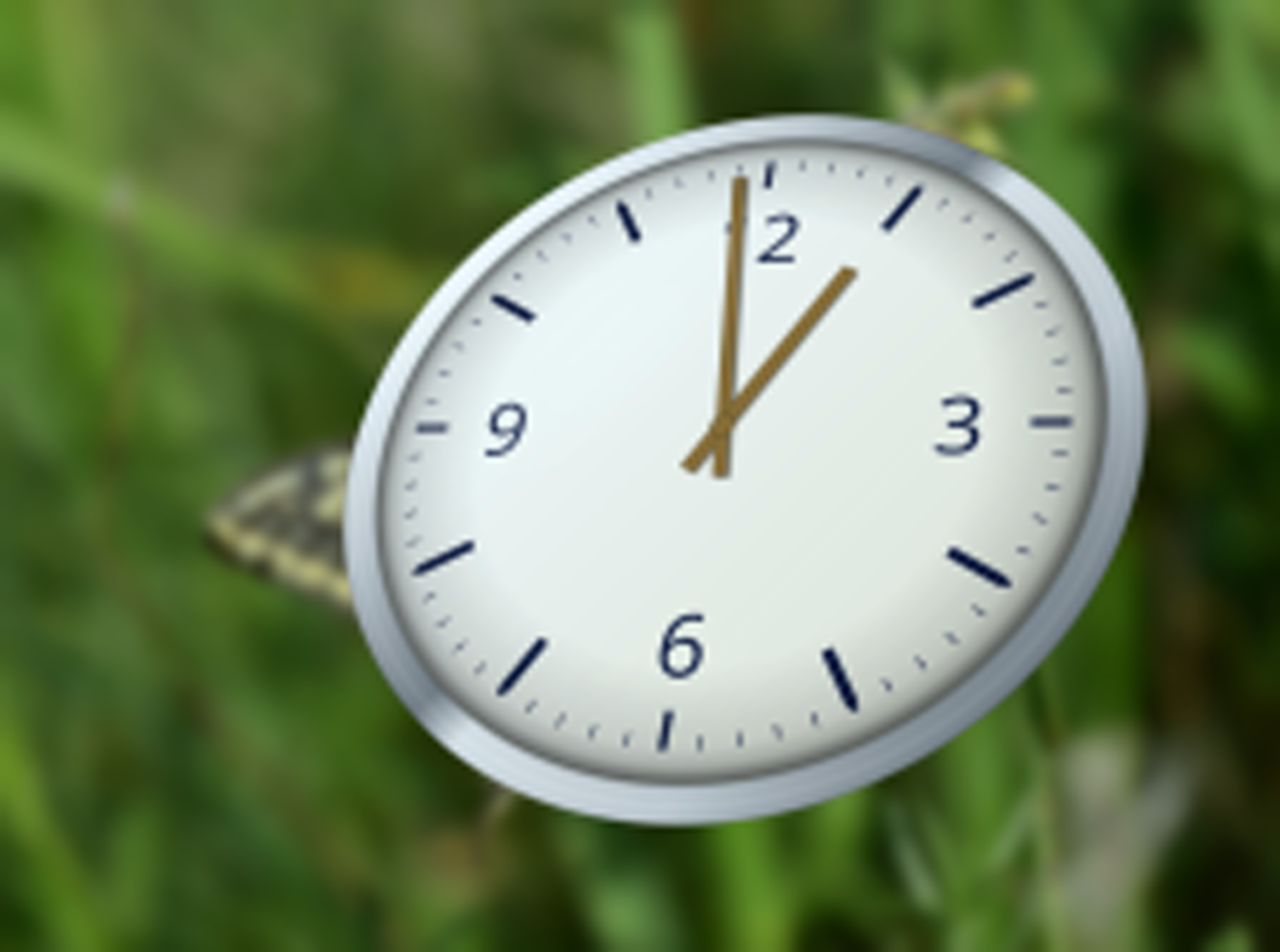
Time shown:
{"hour": 12, "minute": 59}
